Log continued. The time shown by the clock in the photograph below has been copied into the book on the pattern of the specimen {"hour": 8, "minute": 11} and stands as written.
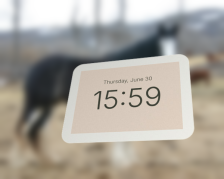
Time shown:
{"hour": 15, "minute": 59}
